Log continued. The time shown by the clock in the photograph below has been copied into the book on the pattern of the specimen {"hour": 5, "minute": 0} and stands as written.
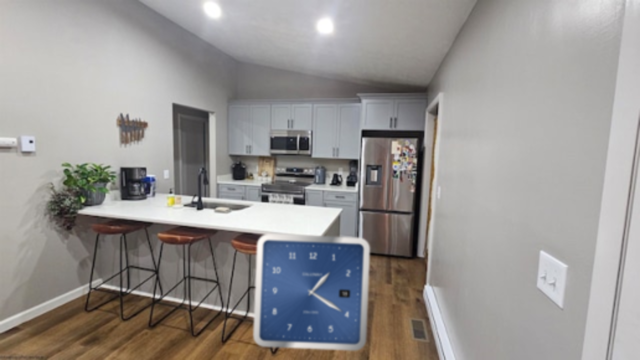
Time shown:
{"hour": 1, "minute": 20}
